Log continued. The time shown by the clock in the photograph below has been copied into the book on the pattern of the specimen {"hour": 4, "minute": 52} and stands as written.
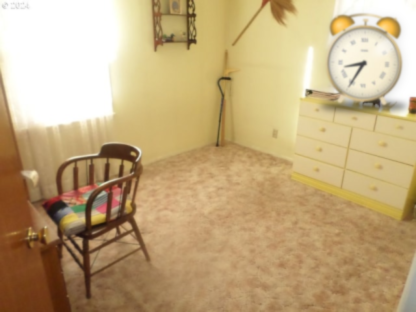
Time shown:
{"hour": 8, "minute": 35}
